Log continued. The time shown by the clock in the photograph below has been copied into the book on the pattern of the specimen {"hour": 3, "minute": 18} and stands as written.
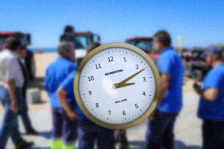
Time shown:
{"hour": 3, "minute": 12}
